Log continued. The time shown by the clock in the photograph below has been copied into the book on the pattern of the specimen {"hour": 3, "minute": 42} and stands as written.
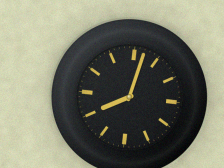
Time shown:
{"hour": 8, "minute": 2}
